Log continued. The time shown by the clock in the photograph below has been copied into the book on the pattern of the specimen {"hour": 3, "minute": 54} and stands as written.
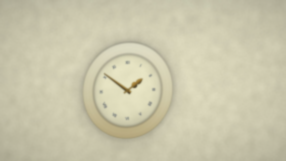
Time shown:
{"hour": 1, "minute": 51}
